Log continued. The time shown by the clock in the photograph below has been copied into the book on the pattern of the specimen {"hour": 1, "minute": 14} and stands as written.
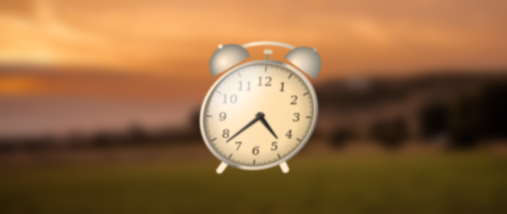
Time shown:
{"hour": 4, "minute": 38}
